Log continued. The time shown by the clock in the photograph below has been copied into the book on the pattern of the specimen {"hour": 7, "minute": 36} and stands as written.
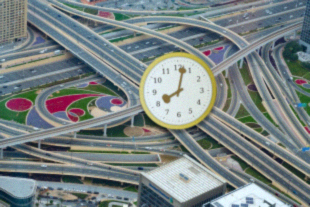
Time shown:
{"hour": 8, "minute": 2}
